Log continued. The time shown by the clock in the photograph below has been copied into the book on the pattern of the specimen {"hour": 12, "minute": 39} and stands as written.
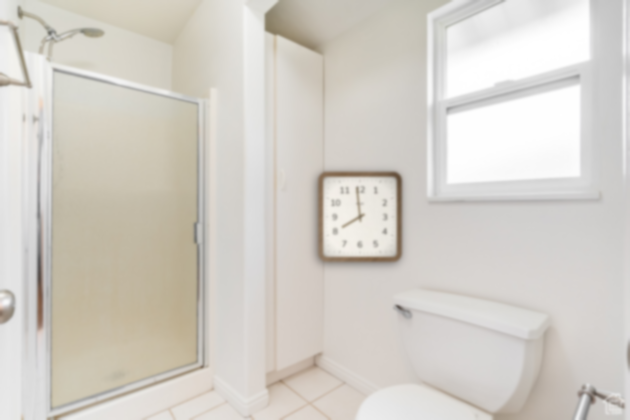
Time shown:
{"hour": 7, "minute": 59}
